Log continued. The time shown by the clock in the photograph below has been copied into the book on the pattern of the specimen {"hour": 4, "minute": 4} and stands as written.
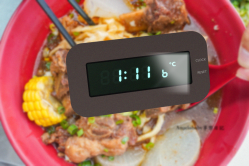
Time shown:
{"hour": 1, "minute": 11}
